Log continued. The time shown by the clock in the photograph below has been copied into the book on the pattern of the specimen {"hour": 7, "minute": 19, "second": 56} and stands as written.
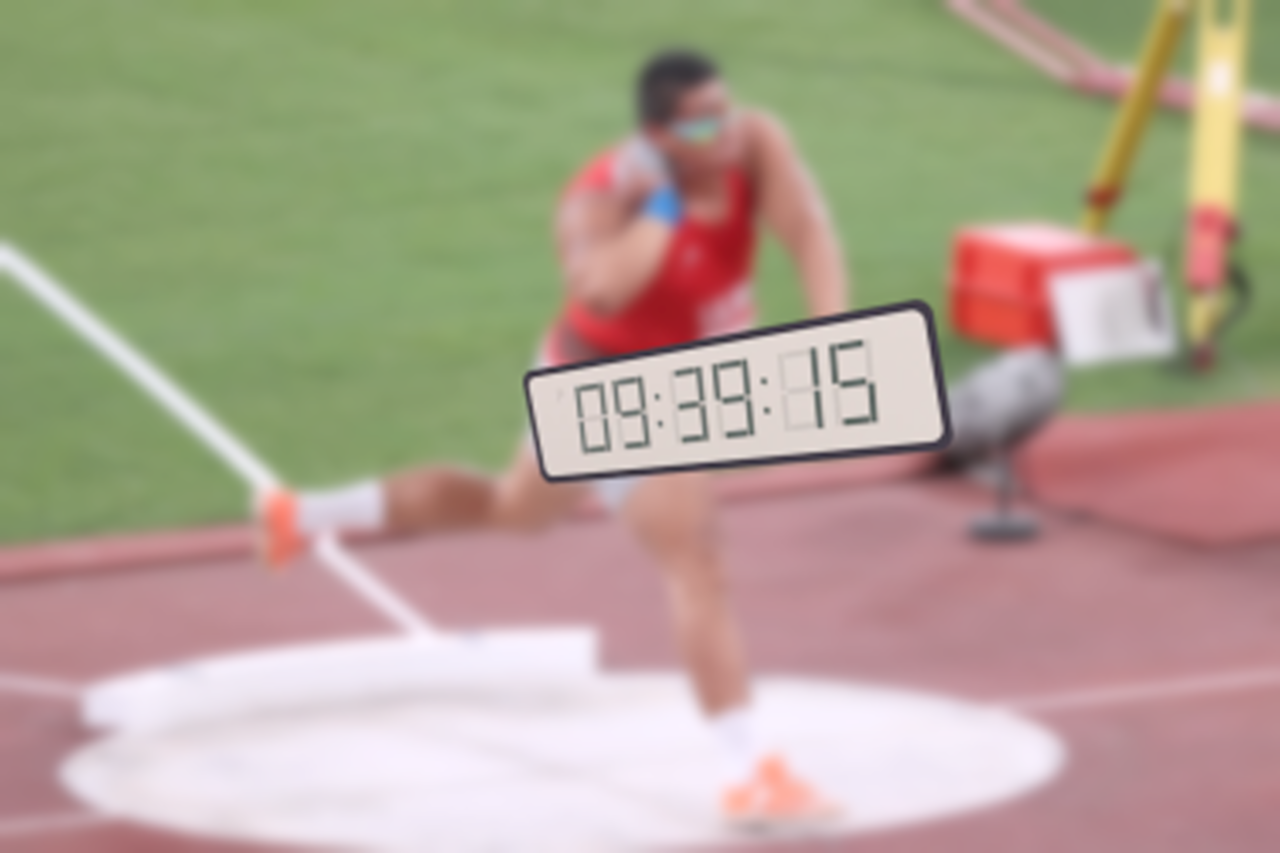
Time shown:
{"hour": 9, "minute": 39, "second": 15}
